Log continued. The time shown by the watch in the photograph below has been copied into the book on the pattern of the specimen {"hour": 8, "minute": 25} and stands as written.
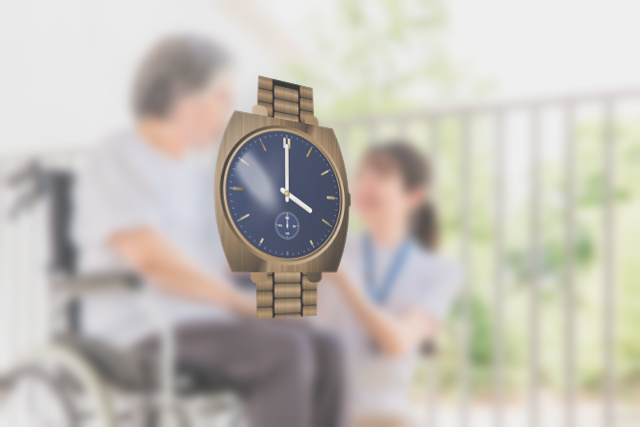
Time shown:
{"hour": 4, "minute": 0}
